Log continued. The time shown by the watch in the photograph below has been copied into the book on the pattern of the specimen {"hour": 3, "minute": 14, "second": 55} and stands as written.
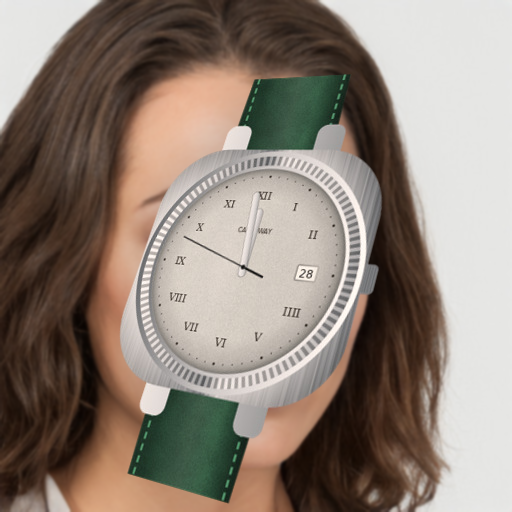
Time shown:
{"hour": 11, "minute": 58, "second": 48}
